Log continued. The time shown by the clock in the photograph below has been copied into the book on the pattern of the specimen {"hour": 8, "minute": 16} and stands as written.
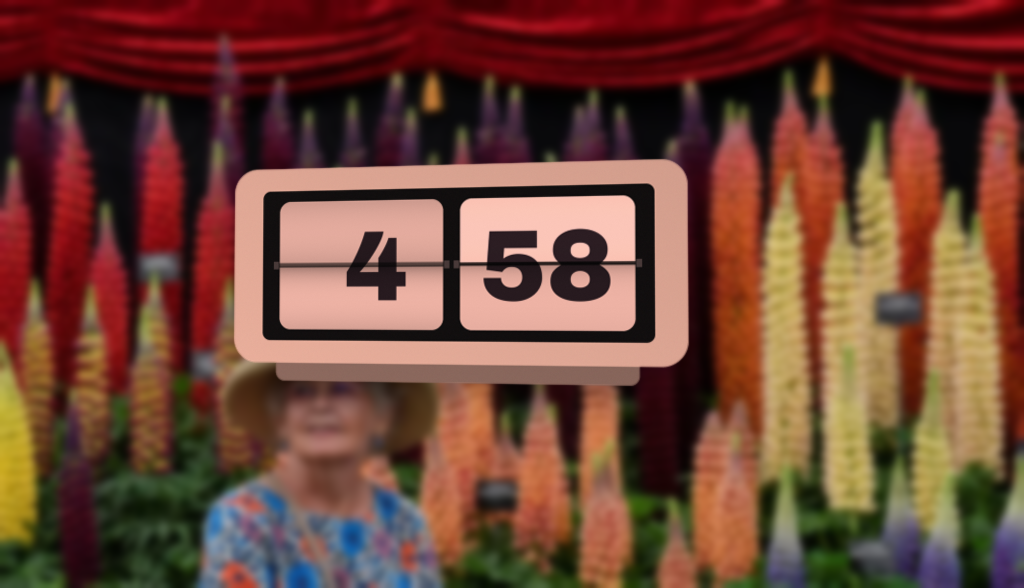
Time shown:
{"hour": 4, "minute": 58}
